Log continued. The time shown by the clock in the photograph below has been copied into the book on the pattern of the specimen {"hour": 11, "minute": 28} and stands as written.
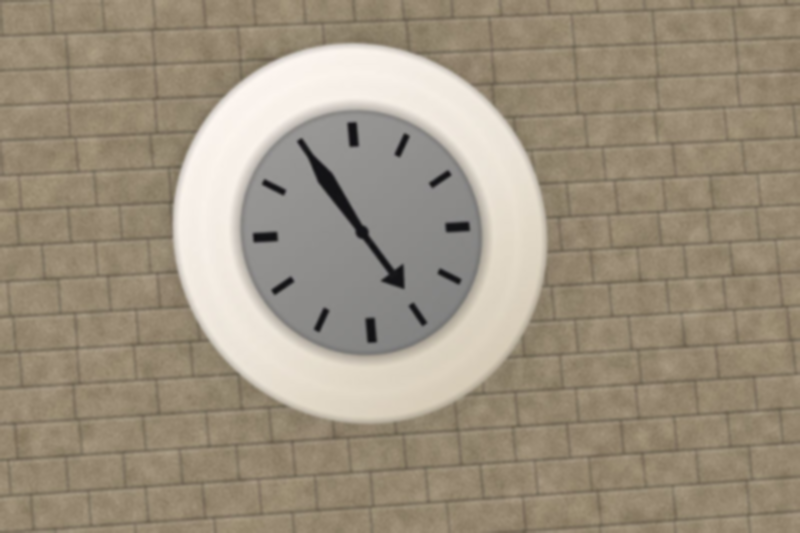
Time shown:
{"hour": 4, "minute": 55}
